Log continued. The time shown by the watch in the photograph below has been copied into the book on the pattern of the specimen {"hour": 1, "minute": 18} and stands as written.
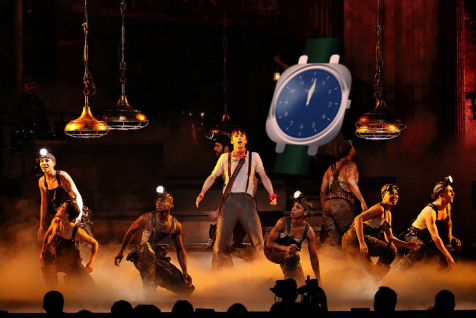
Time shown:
{"hour": 12, "minute": 1}
